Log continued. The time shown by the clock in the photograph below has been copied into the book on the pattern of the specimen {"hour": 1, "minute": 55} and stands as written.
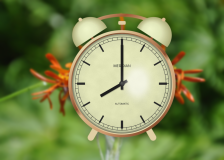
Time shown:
{"hour": 8, "minute": 0}
